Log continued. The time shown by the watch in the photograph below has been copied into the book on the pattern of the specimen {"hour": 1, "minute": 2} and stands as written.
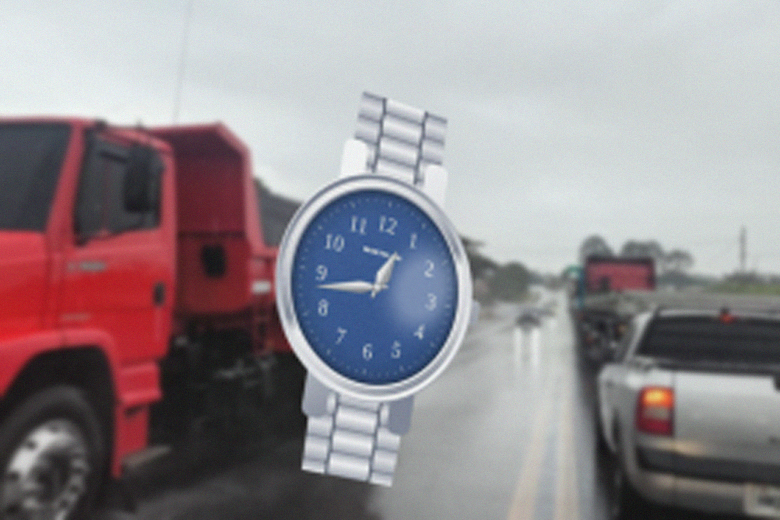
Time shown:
{"hour": 12, "minute": 43}
